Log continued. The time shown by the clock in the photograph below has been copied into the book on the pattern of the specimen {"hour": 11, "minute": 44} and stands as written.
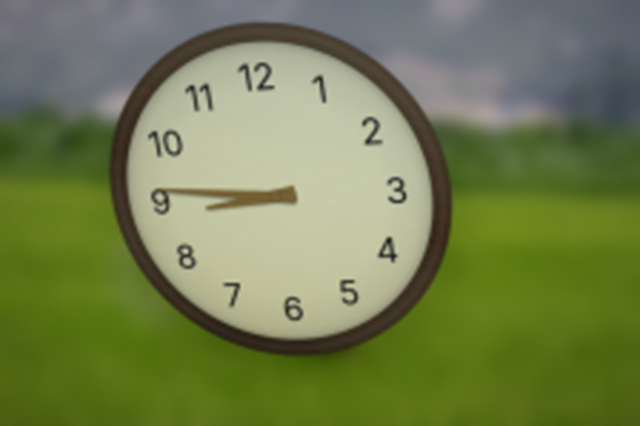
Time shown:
{"hour": 8, "minute": 46}
